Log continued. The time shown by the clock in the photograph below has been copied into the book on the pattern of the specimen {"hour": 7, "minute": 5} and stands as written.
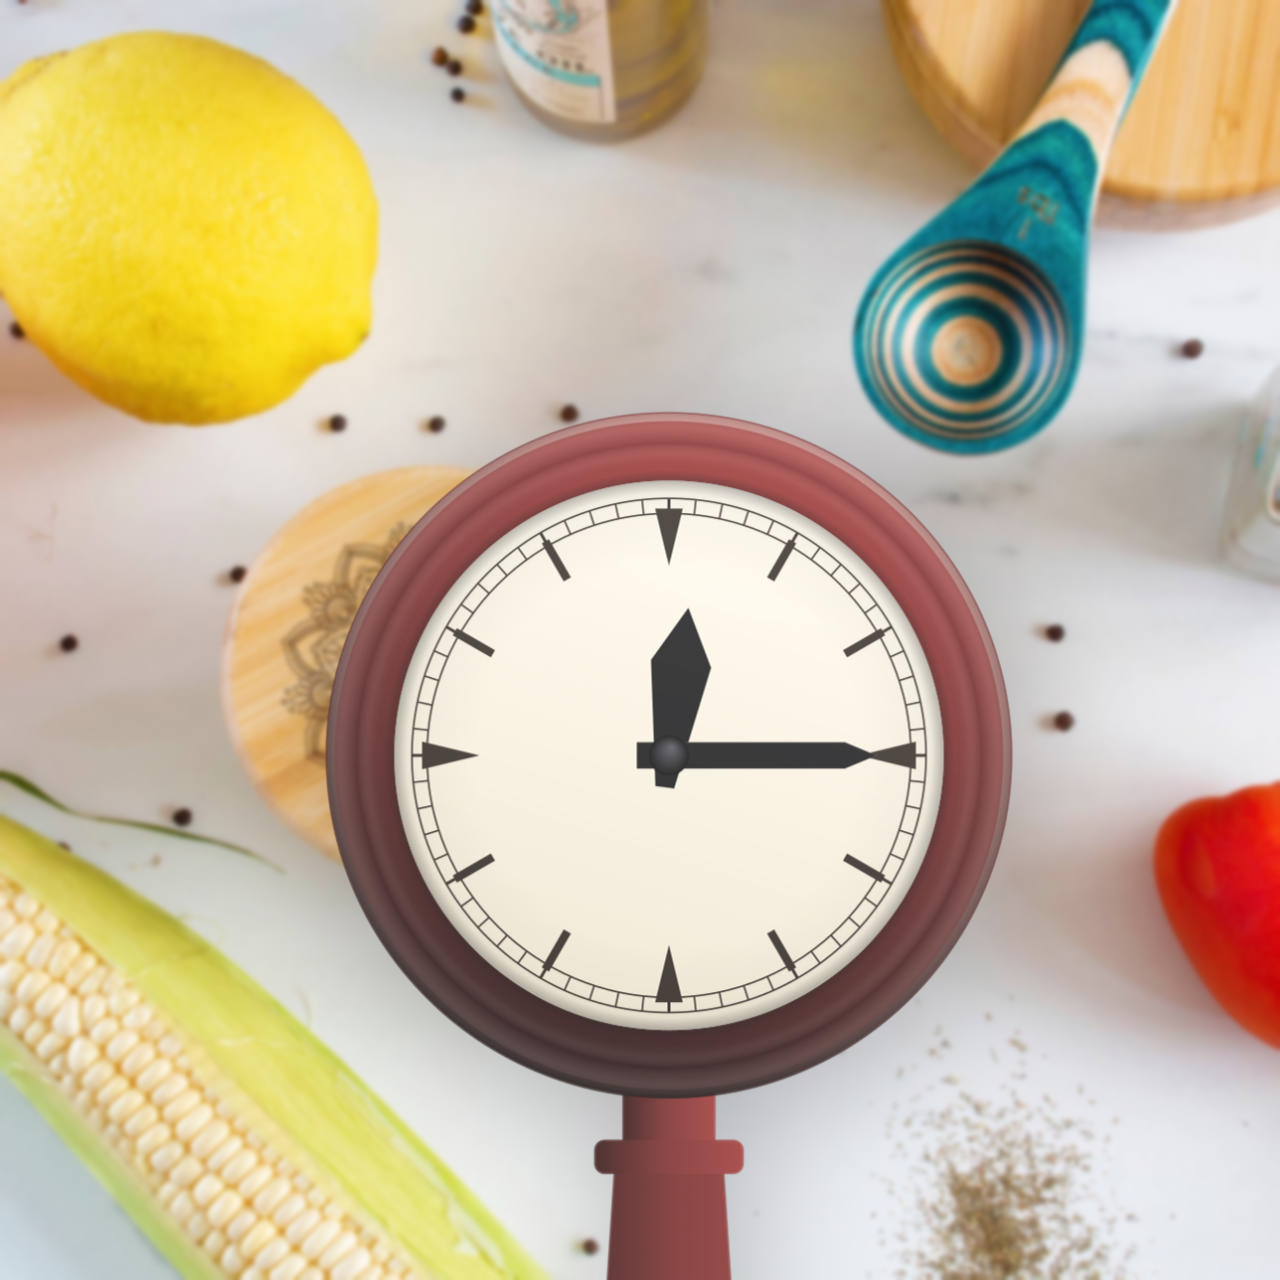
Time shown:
{"hour": 12, "minute": 15}
